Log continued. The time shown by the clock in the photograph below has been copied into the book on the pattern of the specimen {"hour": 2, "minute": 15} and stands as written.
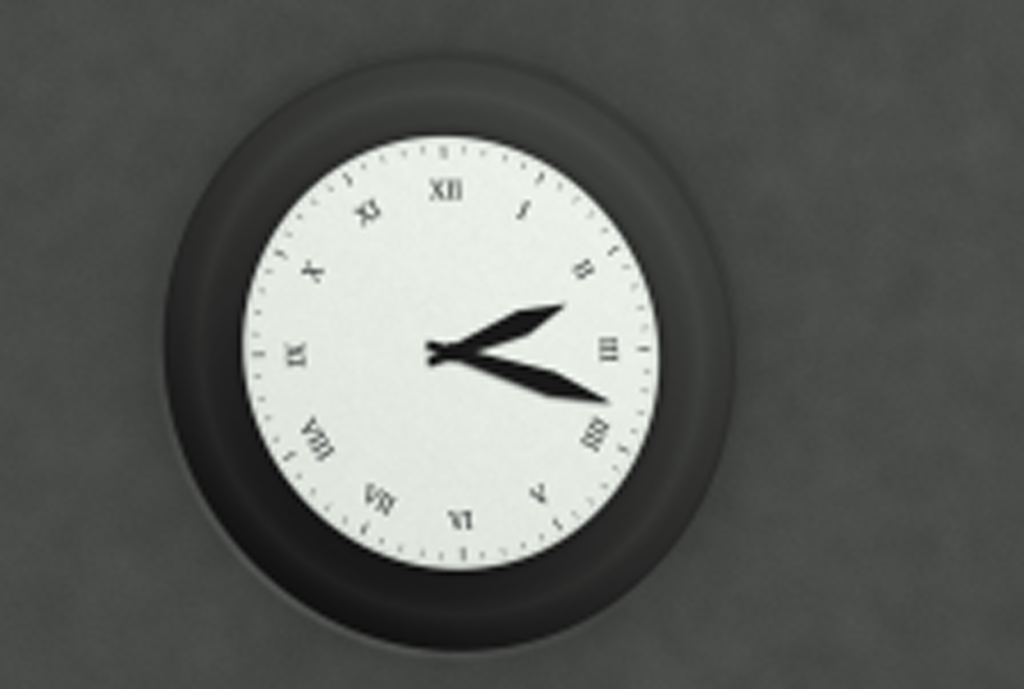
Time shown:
{"hour": 2, "minute": 18}
